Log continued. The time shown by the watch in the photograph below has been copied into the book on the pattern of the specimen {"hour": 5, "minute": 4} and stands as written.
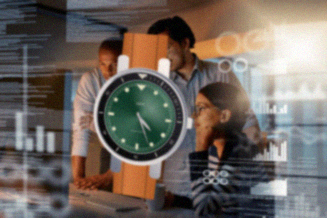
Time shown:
{"hour": 4, "minute": 26}
